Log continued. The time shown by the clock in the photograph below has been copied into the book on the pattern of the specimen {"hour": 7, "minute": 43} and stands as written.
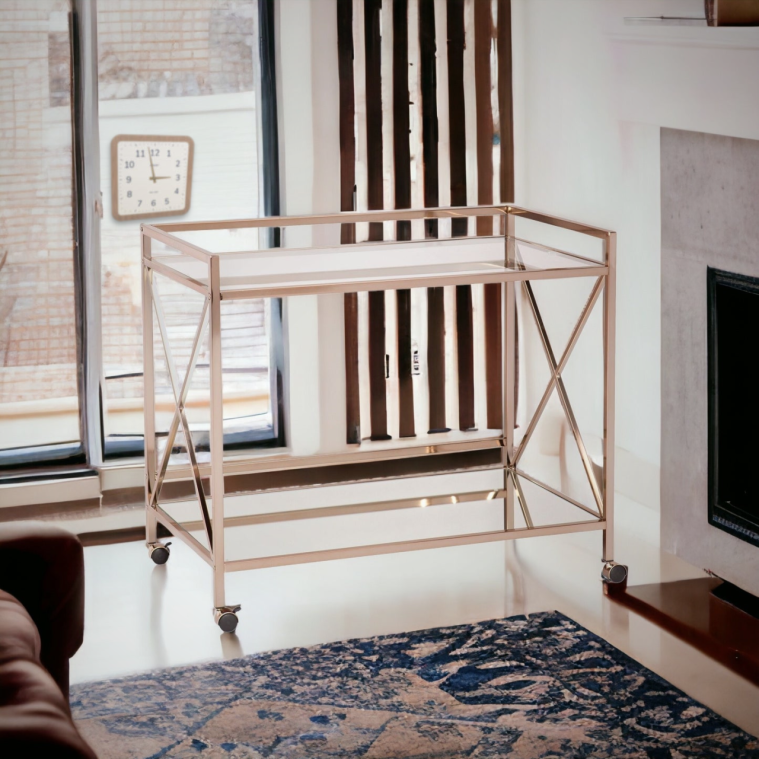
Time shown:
{"hour": 2, "minute": 58}
